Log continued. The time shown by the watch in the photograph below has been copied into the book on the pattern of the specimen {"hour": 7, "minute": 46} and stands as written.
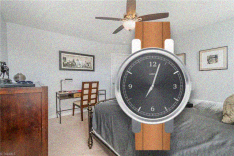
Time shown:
{"hour": 7, "minute": 3}
